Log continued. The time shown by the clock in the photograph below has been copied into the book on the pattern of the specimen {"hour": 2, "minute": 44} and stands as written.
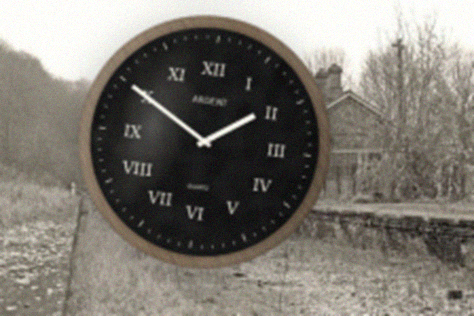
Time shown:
{"hour": 1, "minute": 50}
